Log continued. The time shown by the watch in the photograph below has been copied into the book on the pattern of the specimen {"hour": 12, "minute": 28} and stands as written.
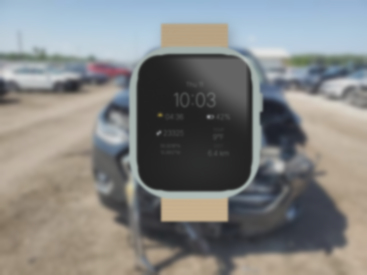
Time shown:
{"hour": 10, "minute": 3}
